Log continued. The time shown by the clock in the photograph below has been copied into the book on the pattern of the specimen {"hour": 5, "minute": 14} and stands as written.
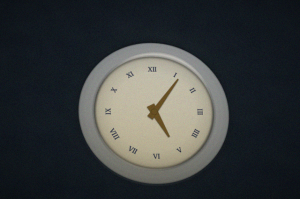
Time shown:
{"hour": 5, "minute": 6}
